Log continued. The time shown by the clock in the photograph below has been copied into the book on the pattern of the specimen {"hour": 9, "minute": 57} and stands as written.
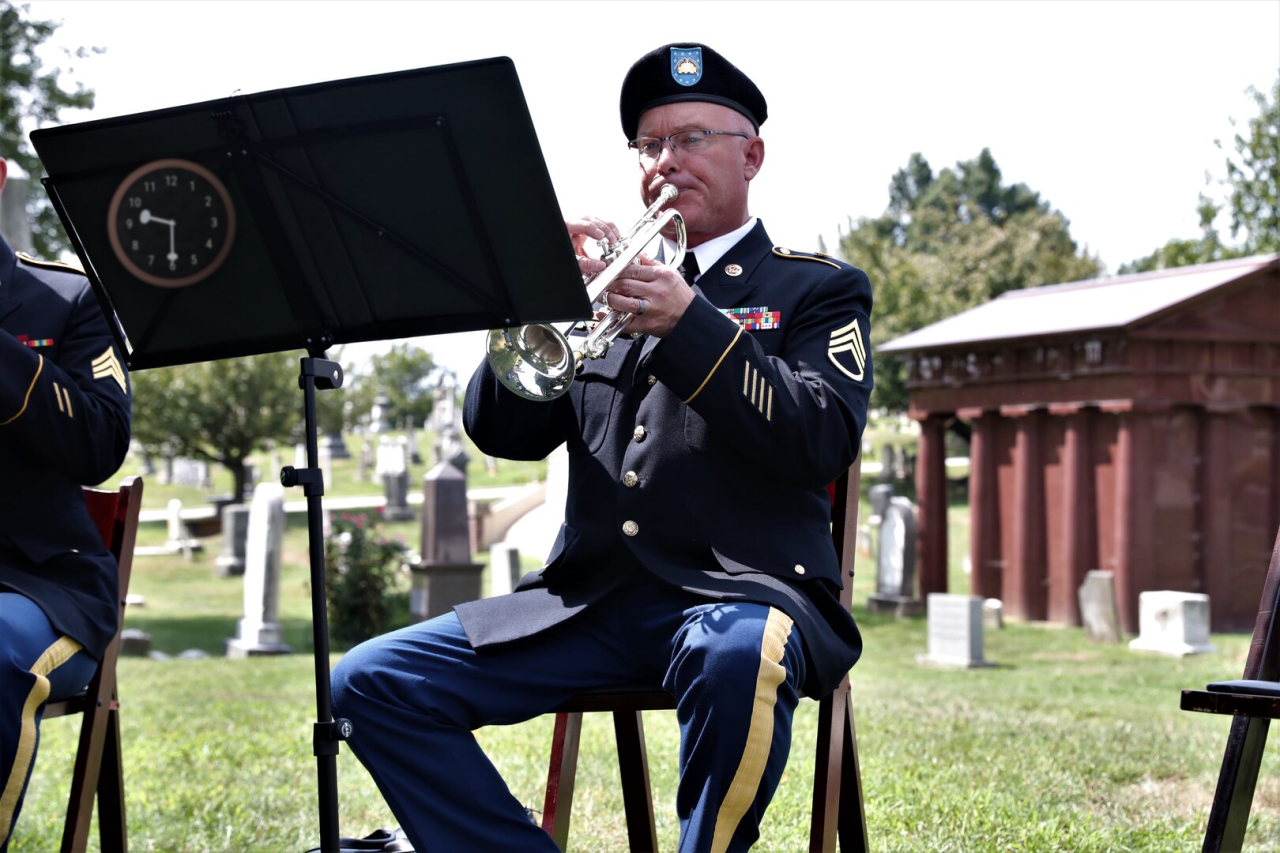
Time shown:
{"hour": 9, "minute": 30}
